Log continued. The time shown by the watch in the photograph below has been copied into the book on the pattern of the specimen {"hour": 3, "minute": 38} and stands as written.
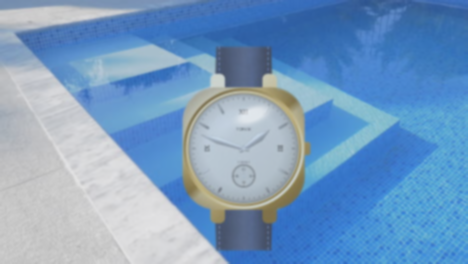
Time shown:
{"hour": 1, "minute": 48}
